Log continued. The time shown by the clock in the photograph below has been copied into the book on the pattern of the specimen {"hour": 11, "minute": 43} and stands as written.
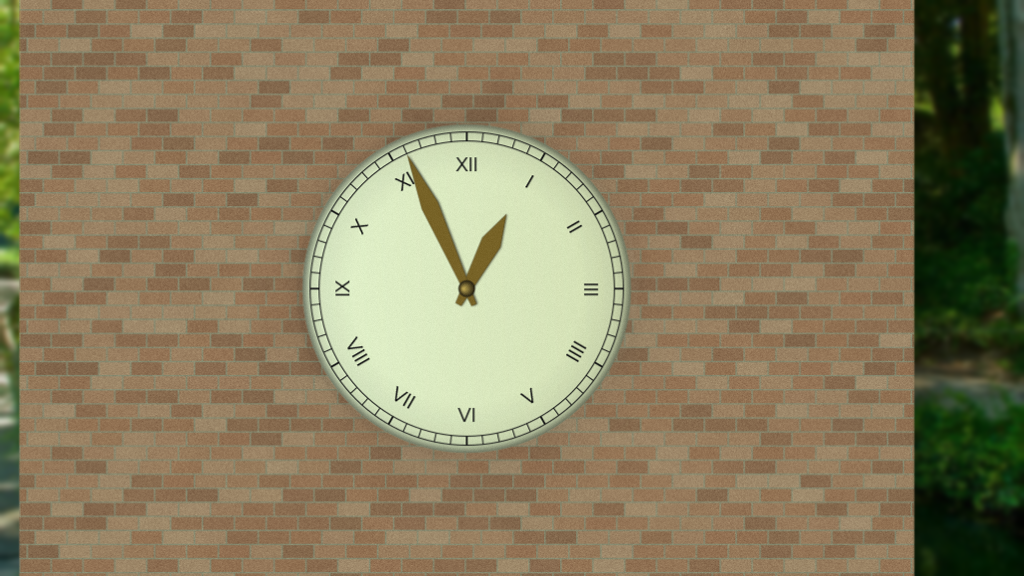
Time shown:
{"hour": 12, "minute": 56}
